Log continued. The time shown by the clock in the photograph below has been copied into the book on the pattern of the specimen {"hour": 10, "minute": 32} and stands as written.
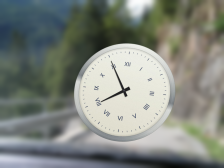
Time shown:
{"hour": 7, "minute": 55}
